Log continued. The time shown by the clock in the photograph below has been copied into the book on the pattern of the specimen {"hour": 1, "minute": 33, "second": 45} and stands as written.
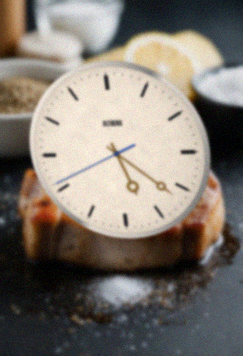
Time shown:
{"hour": 5, "minute": 21, "second": 41}
